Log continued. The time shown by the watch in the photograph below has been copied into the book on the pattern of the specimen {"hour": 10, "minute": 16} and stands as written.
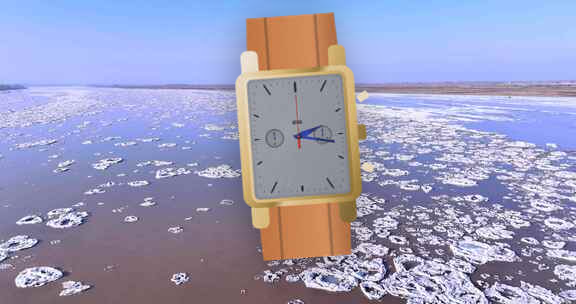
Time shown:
{"hour": 2, "minute": 17}
